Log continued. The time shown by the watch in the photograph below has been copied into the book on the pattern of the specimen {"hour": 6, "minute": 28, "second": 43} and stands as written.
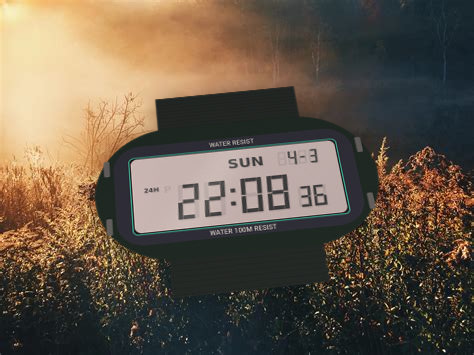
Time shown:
{"hour": 22, "minute": 8, "second": 36}
